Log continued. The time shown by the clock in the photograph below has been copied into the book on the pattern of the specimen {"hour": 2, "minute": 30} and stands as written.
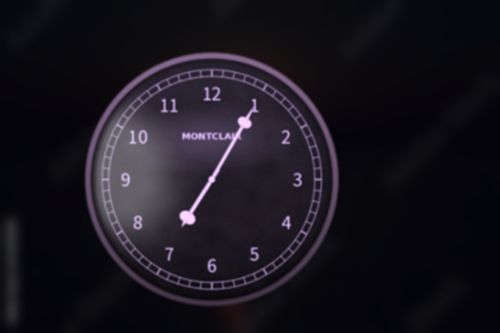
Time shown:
{"hour": 7, "minute": 5}
